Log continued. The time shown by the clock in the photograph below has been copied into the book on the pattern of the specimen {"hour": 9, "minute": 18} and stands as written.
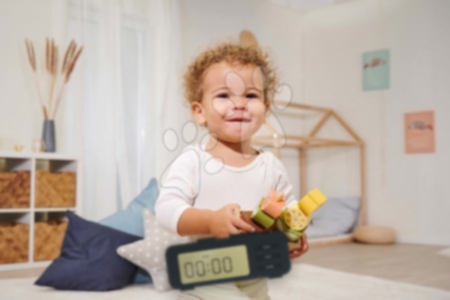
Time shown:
{"hour": 0, "minute": 0}
